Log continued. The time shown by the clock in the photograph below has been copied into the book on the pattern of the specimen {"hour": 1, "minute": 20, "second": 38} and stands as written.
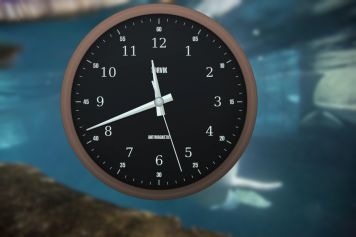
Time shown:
{"hour": 11, "minute": 41, "second": 27}
